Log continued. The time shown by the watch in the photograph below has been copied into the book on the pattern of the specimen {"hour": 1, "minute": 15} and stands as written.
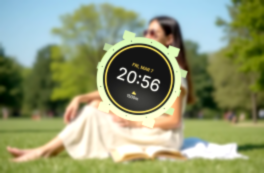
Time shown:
{"hour": 20, "minute": 56}
